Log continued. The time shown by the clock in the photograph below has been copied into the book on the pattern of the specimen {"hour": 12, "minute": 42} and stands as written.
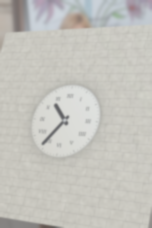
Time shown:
{"hour": 10, "minute": 36}
